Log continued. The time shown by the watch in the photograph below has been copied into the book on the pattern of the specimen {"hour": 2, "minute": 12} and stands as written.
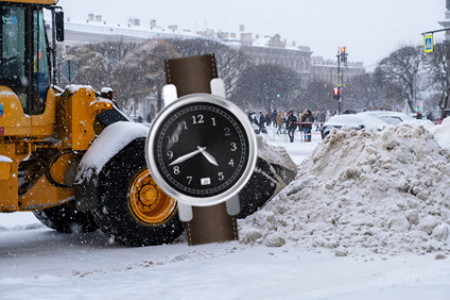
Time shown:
{"hour": 4, "minute": 42}
